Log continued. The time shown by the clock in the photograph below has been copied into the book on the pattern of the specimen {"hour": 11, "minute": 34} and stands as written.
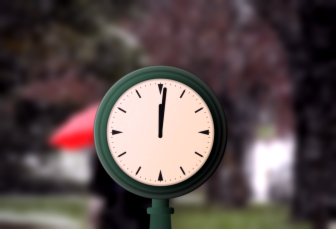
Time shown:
{"hour": 12, "minute": 1}
